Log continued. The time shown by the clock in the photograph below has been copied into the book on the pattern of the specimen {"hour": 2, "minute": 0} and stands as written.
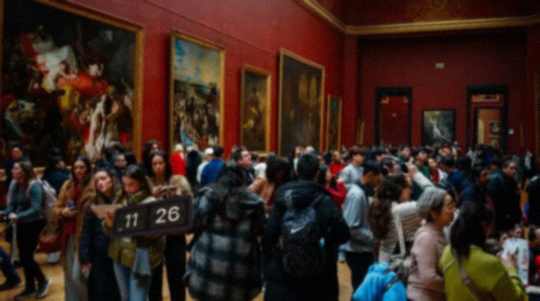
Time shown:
{"hour": 11, "minute": 26}
